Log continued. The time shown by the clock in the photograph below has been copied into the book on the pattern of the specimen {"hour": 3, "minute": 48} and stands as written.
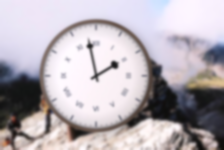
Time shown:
{"hour": 1, "minute": 58}
